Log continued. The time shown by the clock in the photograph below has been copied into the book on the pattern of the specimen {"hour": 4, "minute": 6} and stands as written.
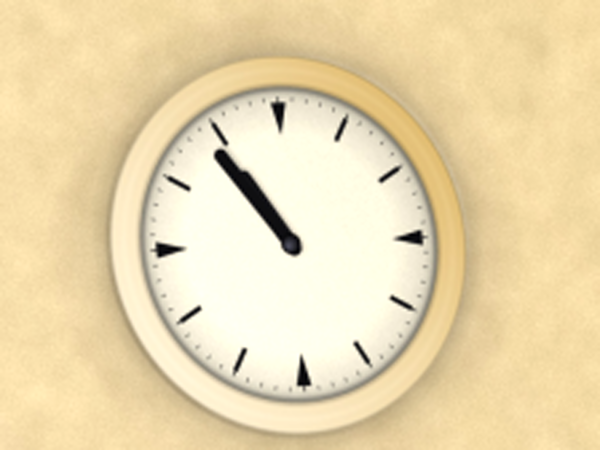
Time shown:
{"hour": 10, "minute": 54}
